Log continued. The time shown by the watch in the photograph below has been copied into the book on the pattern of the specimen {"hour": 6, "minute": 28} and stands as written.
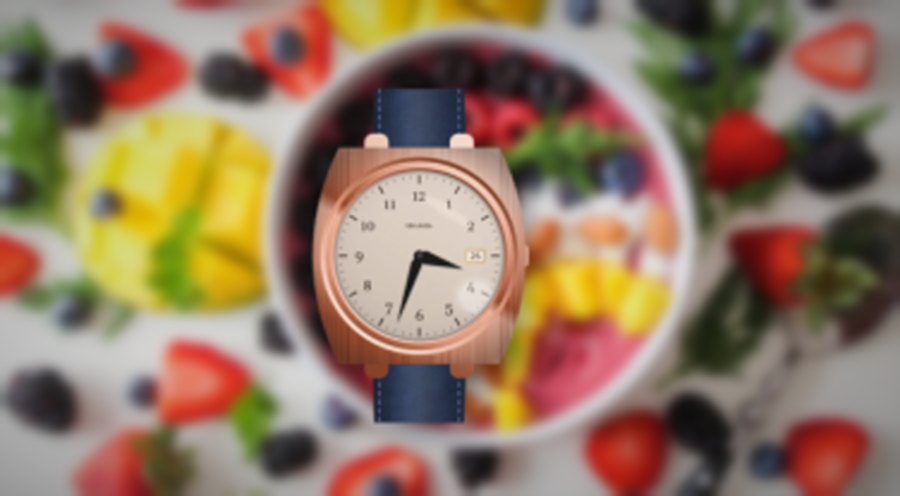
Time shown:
{"hour": 3, "minute": 33}
